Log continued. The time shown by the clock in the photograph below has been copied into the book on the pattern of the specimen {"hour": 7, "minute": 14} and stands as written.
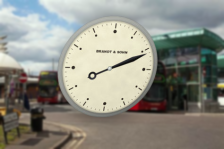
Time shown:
{"hour": 8, "minute": 11}
